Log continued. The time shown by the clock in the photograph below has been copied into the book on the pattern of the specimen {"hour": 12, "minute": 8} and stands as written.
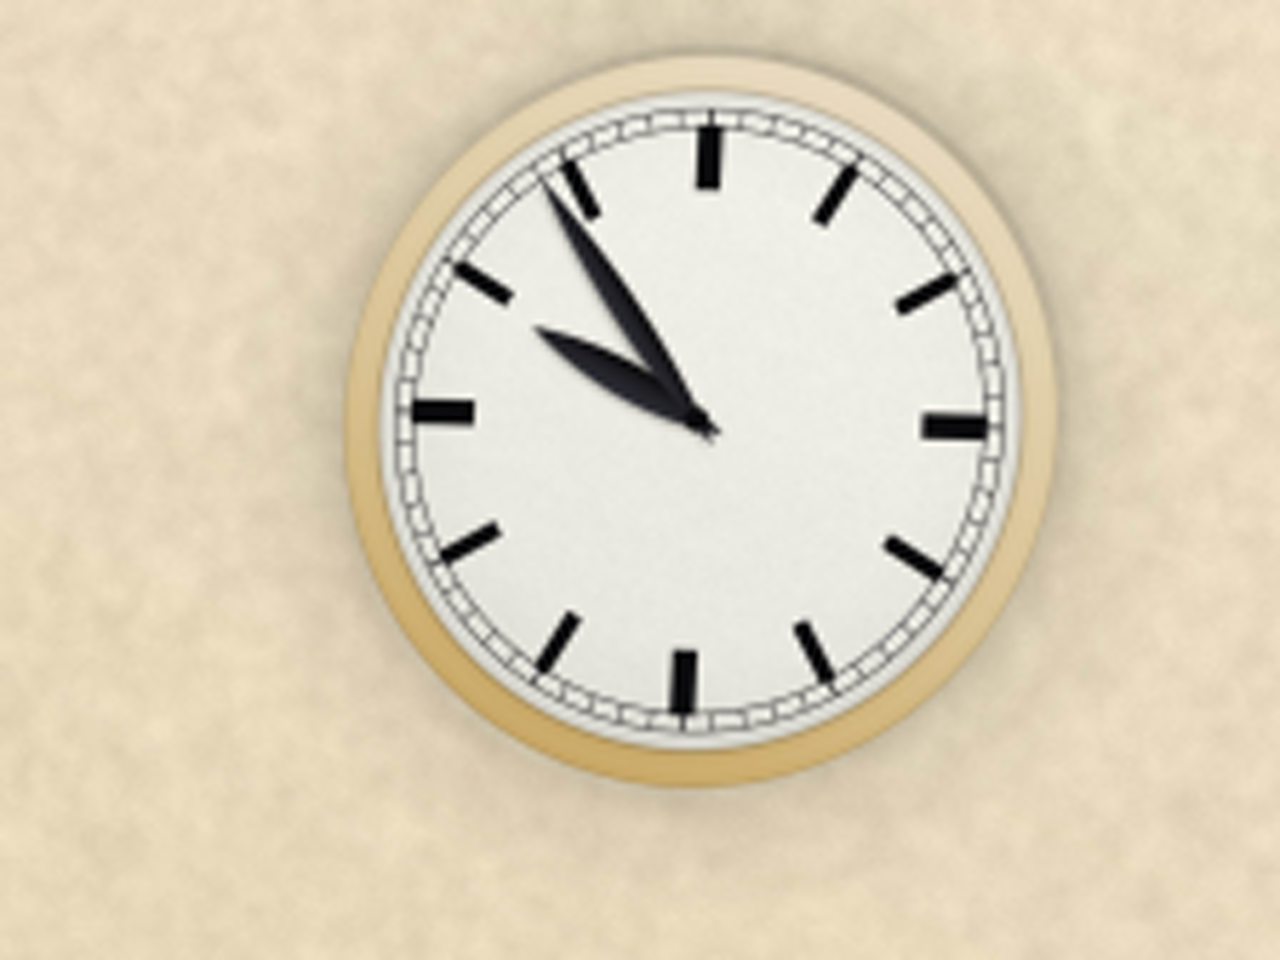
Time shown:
{"hour": 9, "minute": 54}
